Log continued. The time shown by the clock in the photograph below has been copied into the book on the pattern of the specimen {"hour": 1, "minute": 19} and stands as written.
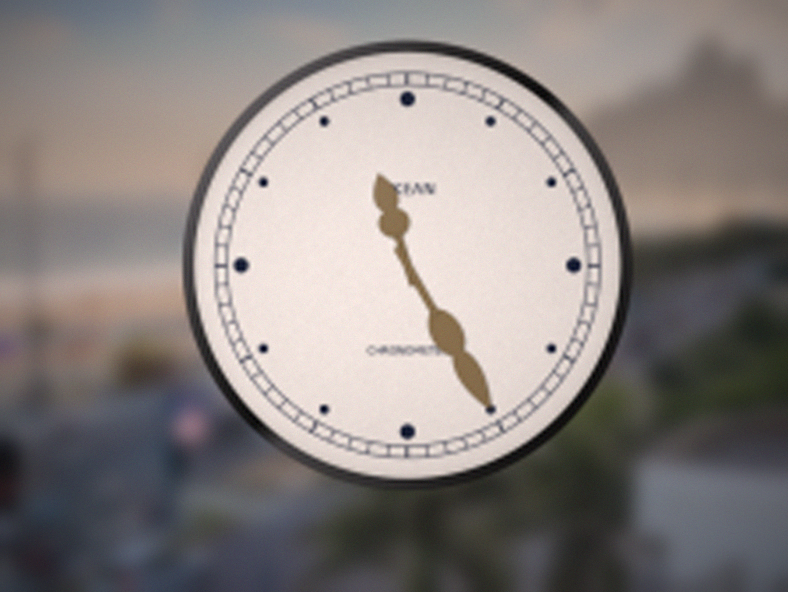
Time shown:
{"hour": 11, "minute": 25}
